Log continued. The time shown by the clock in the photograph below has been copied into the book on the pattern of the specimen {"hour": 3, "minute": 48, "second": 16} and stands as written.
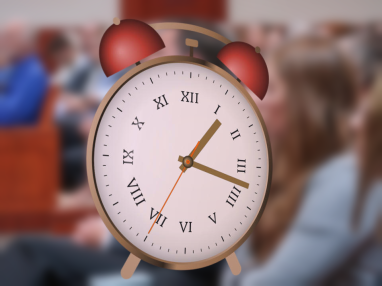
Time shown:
{"hour": 1, "minute": 17, "second": 35}
